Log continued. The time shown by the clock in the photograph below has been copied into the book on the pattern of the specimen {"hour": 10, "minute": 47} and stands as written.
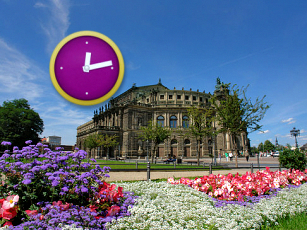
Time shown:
{"hour": 12, "minute": 13}
